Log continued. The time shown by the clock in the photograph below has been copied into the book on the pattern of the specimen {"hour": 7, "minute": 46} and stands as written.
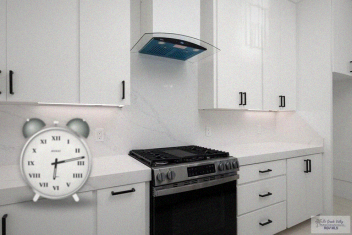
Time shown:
{"hour": 6, "minute": 13}
